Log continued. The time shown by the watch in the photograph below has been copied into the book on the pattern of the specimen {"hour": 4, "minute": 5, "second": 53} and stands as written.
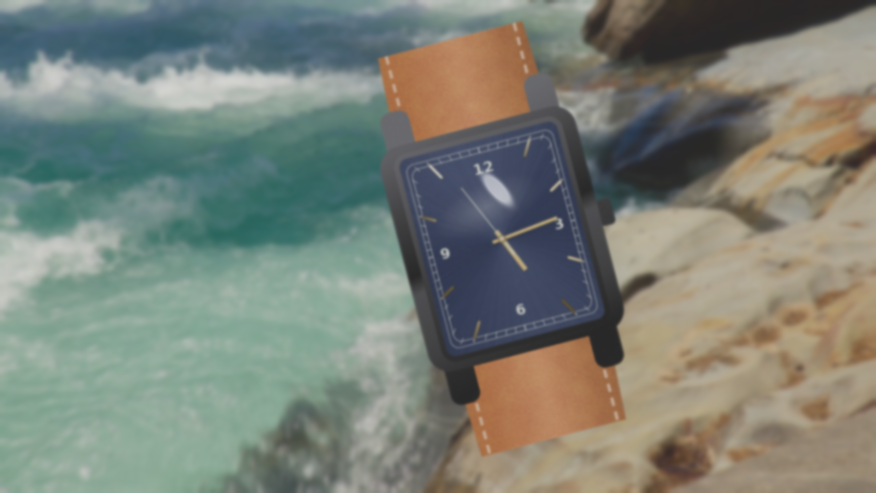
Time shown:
{"hour": 5, "minute": 13, "second": 56}
